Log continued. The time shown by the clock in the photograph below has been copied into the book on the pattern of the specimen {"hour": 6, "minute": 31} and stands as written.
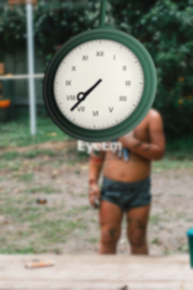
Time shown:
{"hour": 7, "minute": 37}
